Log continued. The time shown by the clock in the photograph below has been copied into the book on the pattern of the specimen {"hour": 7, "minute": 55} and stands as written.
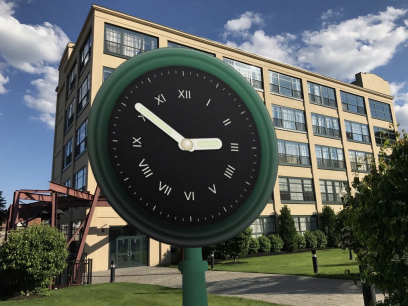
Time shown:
{"hour": 2, "minute": 51}
